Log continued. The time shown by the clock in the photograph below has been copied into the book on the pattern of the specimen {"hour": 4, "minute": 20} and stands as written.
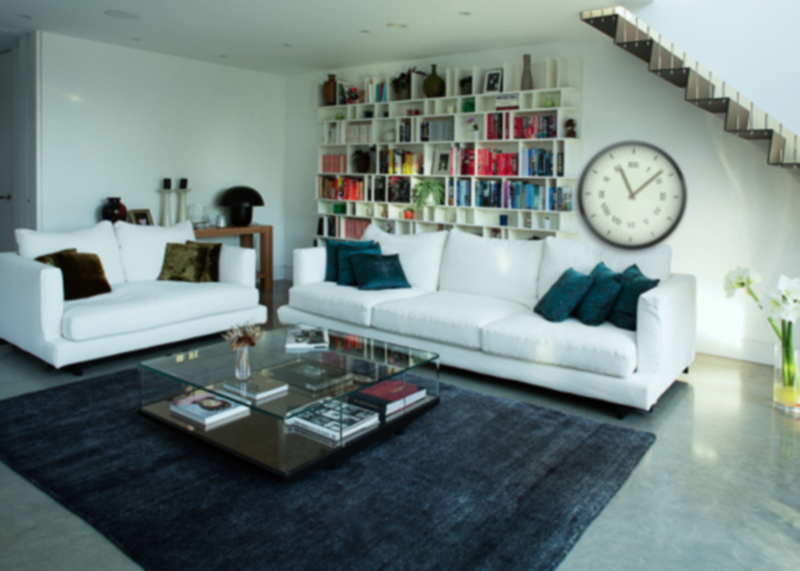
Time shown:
{"hour": 11, "minute": 8}
